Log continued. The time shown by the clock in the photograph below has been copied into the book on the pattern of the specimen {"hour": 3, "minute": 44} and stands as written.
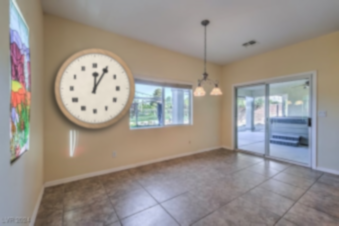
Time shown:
{"hour": 12, "minute": 5}
